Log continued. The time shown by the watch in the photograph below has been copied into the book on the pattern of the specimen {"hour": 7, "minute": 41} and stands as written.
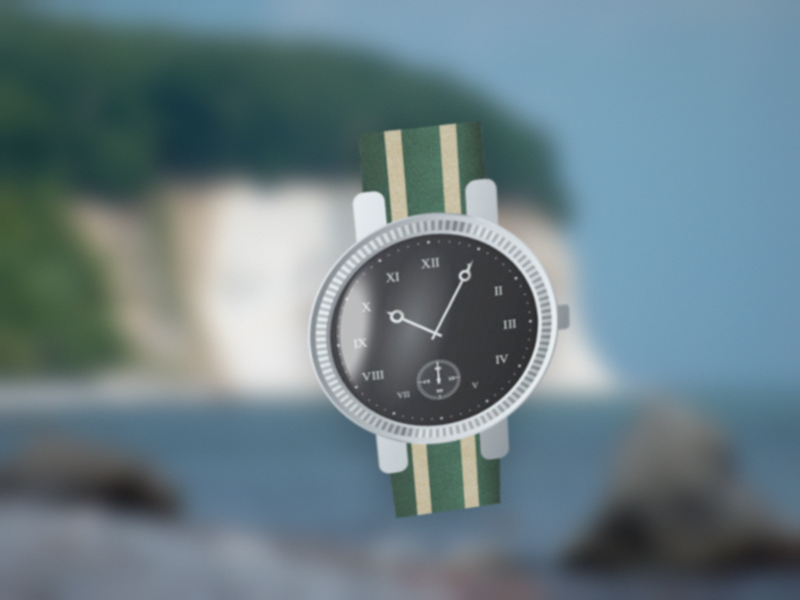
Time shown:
{"hour": 10, "minute": 5}
